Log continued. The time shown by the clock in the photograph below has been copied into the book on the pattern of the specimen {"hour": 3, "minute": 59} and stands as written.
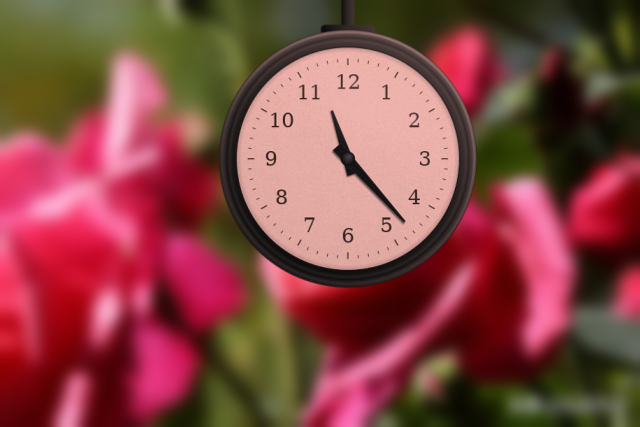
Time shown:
{"hour": 11, "minute": 23}
